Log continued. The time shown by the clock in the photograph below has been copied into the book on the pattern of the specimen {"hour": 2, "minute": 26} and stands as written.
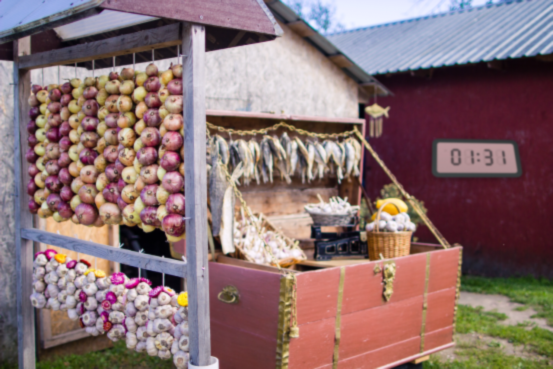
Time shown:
{"hour": 1, "minute": 31}
